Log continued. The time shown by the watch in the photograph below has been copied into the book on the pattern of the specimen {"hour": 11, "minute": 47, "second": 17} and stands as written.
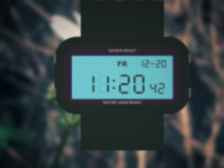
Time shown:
{"hour": 11, "minute": 20, "second": 42}
